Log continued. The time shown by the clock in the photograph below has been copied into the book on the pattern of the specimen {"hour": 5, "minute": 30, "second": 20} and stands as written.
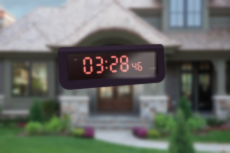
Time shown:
{"hour": 3, "minute": 28, "second": 46}
